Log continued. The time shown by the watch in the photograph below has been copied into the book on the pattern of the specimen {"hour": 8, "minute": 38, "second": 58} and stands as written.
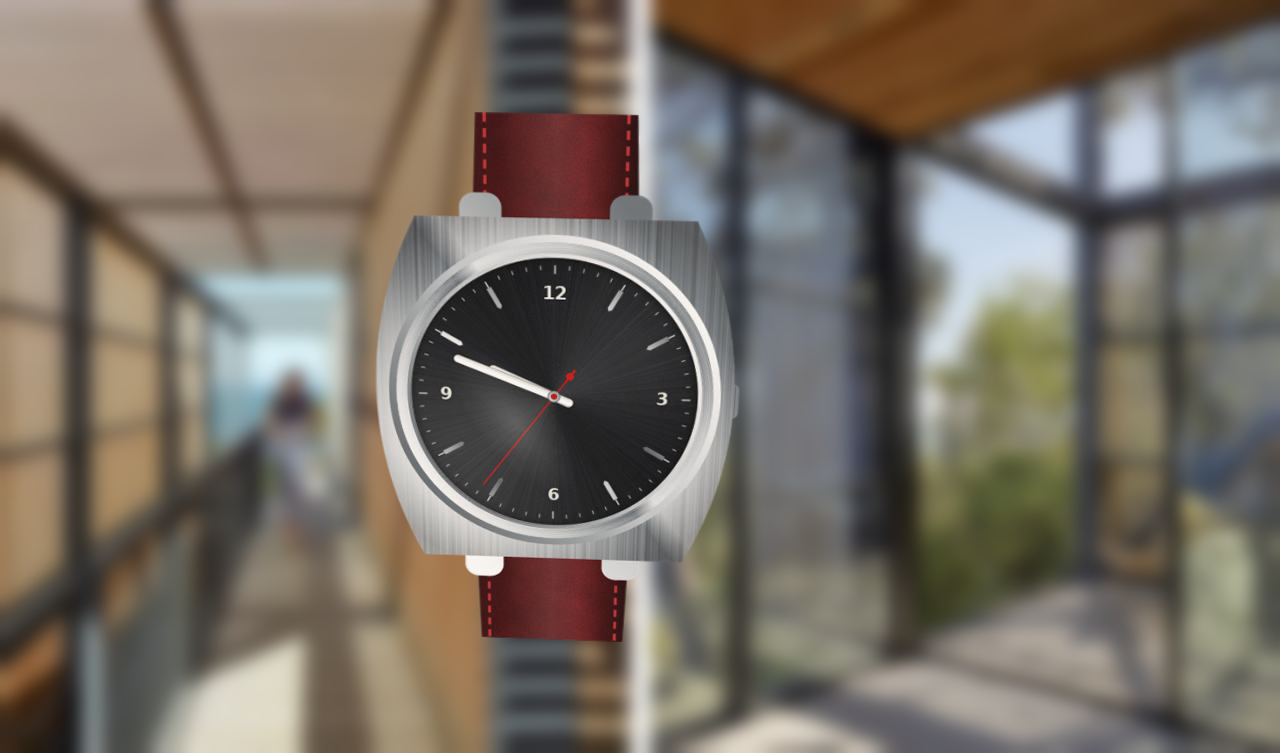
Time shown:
{"hour": 9, "minute": 48, "second": 36}
